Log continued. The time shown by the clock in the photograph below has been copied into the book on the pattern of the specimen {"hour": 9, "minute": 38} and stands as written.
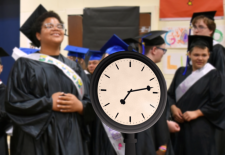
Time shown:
{"hour": 7, "minute": 13}
